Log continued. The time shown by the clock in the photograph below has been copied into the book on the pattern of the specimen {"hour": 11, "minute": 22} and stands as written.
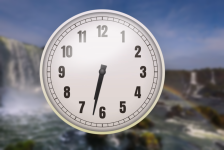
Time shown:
{"hour": 6, "minute": 32}
